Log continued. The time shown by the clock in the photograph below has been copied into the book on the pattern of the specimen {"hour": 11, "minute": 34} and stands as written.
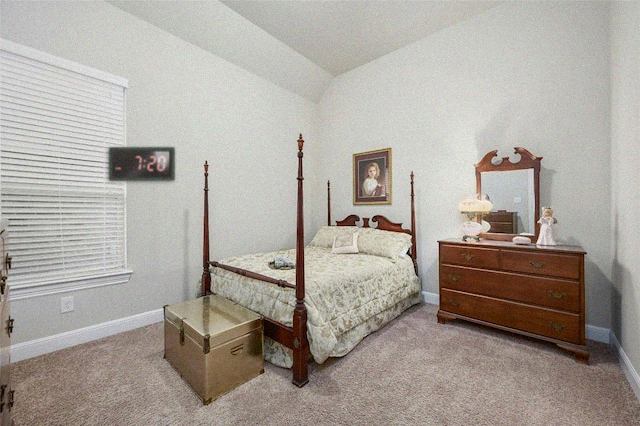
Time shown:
{"hour": 7, "minute": 20}
